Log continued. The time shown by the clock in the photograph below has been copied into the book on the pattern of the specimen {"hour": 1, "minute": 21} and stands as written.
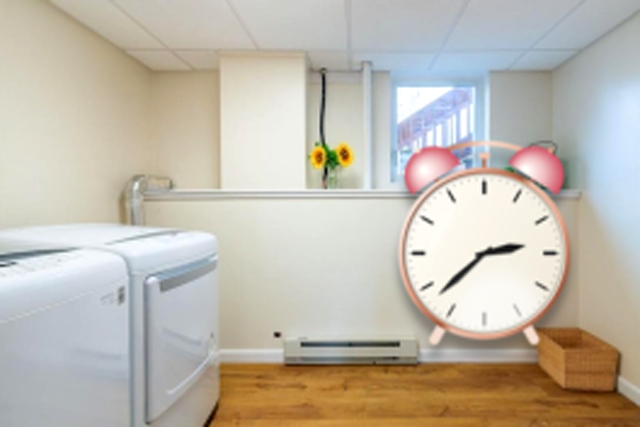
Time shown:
{"hour": 2, "minute": 38}
